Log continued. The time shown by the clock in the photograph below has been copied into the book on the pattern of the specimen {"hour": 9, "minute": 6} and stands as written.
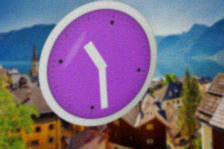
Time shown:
{"hour": 10, "minute": 27}
